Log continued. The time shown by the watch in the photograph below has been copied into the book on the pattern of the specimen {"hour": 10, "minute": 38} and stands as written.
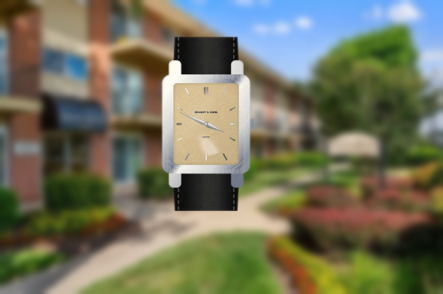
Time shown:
{"hour": 3, "minute": 49}
